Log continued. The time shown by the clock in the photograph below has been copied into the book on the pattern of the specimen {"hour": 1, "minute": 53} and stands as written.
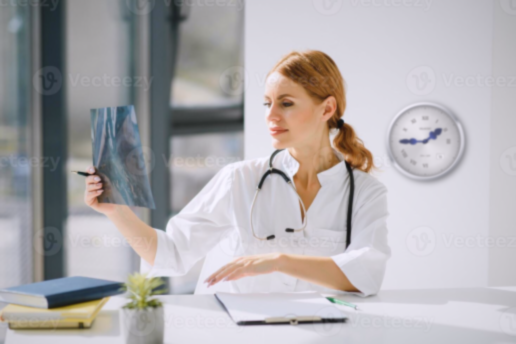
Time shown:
{"hour": 1, "minute": 45}
